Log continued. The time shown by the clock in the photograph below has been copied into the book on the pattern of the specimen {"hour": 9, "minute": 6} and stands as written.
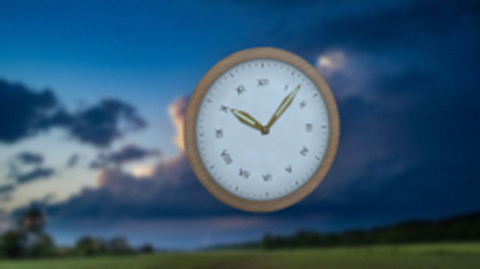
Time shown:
{"hour": 10, "minute": 7}
